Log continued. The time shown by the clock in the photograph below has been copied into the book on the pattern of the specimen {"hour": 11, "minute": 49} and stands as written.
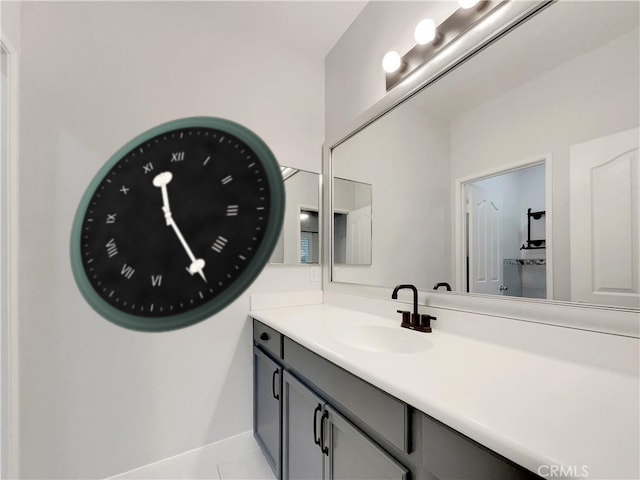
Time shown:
{"hour": 11, "minute": 24}
